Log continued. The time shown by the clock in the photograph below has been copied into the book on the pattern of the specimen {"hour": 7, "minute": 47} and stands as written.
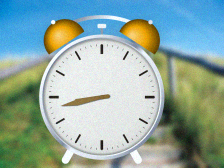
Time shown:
{"hour": 8, "minute": 43}
